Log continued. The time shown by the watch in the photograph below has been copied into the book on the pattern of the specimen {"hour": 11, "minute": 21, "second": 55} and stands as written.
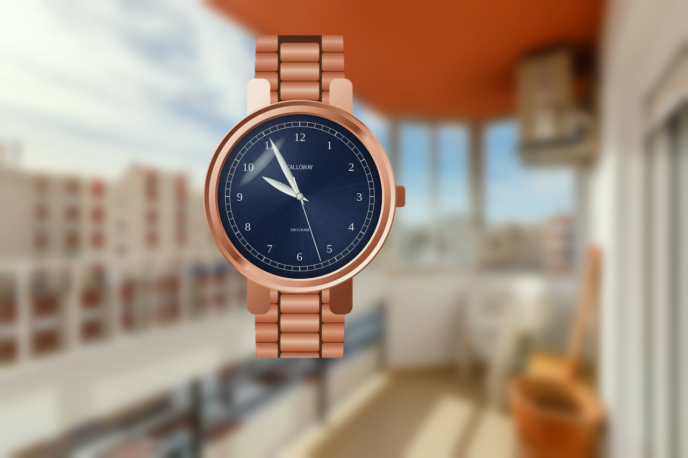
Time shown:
{"hour": 9, "minute": 55, "second": 27}
